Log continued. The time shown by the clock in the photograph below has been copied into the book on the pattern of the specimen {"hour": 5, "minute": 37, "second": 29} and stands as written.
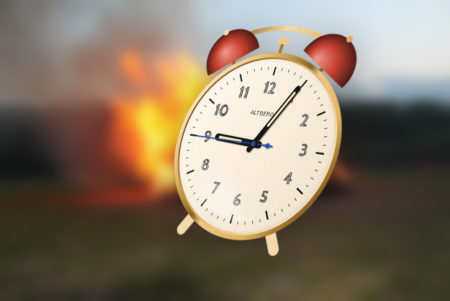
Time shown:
{"hour": 9, "minute": 4, "second": 45}
